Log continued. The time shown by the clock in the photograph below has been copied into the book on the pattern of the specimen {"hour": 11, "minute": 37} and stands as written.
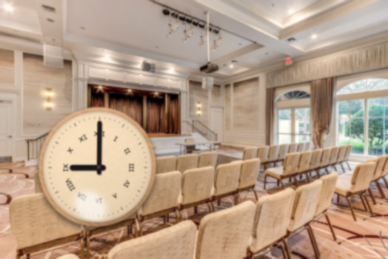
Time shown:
{"hour": 9, "minute": 0}
